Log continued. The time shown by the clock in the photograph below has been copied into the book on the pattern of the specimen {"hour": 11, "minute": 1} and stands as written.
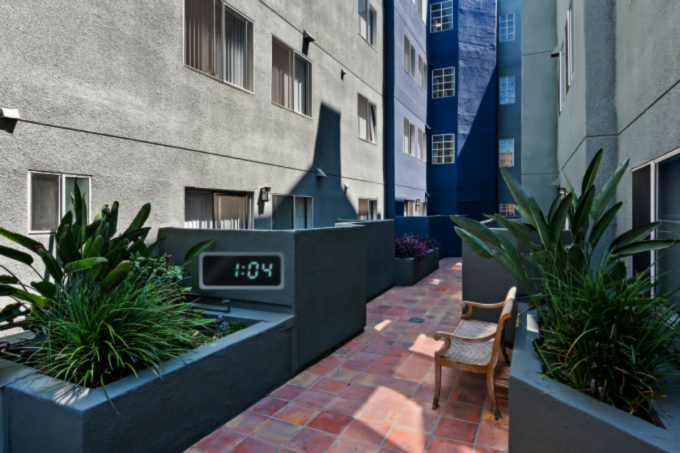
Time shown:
{"hour": 1, "minute": 4}
